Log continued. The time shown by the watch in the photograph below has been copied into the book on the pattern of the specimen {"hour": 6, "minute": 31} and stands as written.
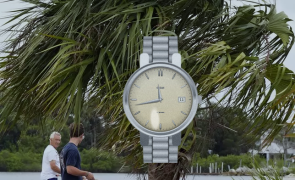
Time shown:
{"hour": 11, "minute": 43}
